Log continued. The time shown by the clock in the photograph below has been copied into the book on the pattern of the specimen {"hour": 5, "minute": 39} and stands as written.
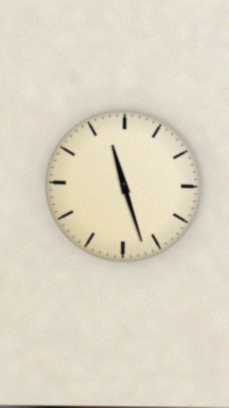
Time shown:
{"hour": 11, "minute": 27}
